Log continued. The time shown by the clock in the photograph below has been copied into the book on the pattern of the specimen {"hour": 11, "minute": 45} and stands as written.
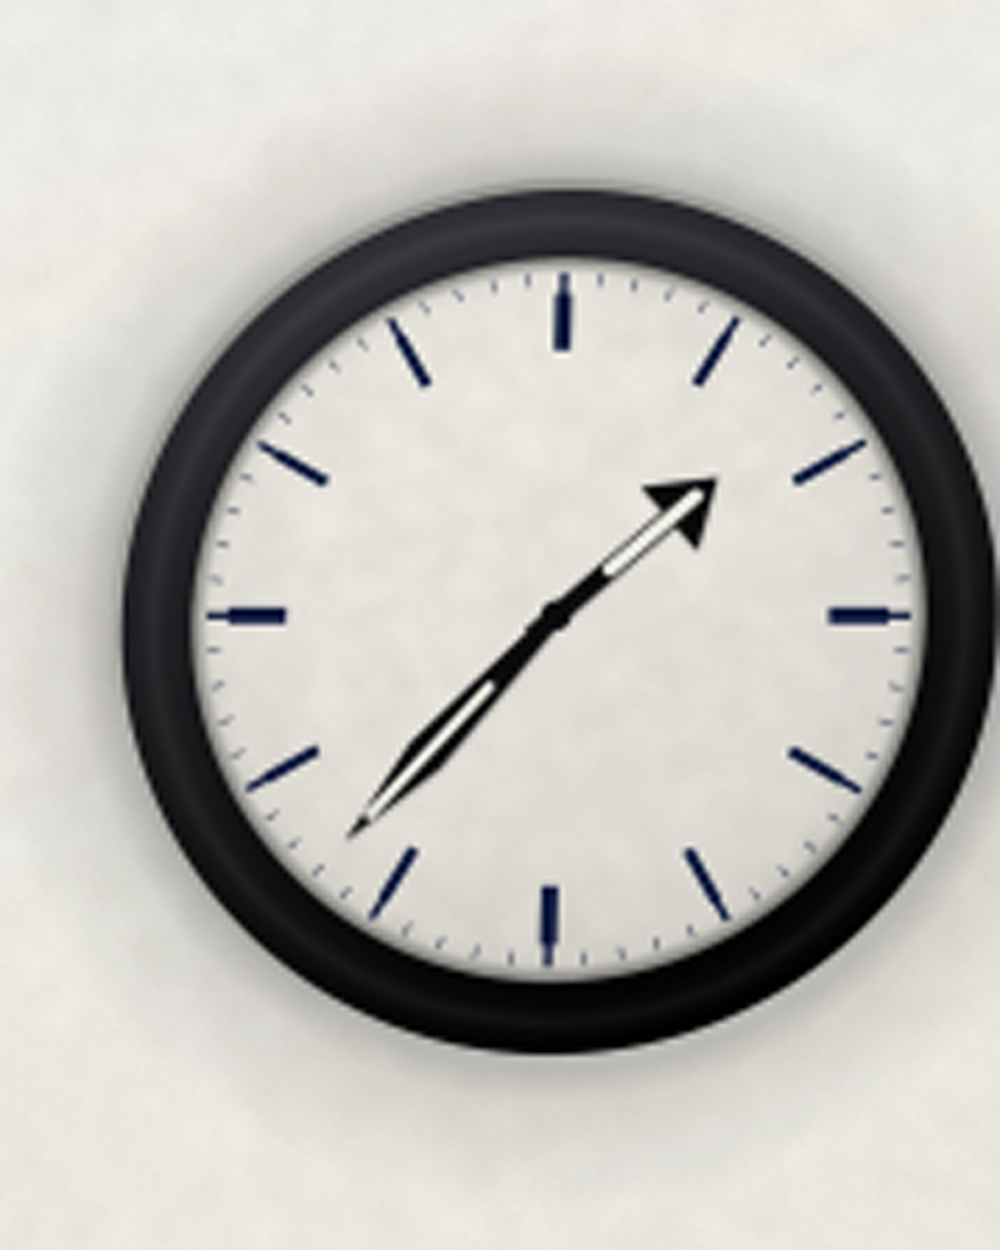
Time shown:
{"hour": 1, "minute": 37}
